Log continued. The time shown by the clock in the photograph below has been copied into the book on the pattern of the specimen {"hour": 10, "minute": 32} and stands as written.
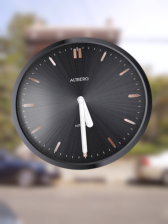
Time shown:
{"hour": 5, "minute": 30}
